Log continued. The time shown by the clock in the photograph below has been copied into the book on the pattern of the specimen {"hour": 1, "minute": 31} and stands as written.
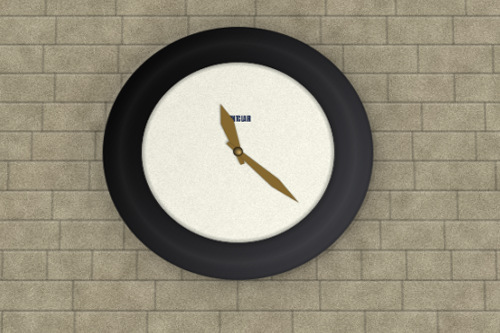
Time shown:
{"hour": 11, "minute": 22}
